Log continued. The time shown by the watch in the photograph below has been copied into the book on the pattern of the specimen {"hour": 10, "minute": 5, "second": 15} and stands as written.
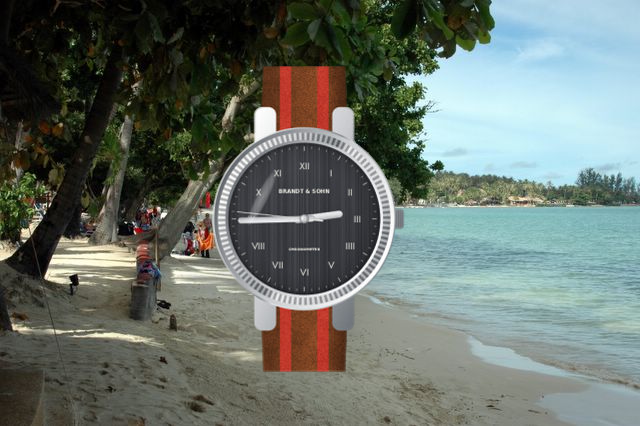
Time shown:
{"hour": 2, "minute": 44, "second": 46}
